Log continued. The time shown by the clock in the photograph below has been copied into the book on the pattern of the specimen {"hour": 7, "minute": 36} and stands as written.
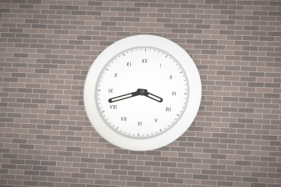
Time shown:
{"hour": 3, "minute": 42}
